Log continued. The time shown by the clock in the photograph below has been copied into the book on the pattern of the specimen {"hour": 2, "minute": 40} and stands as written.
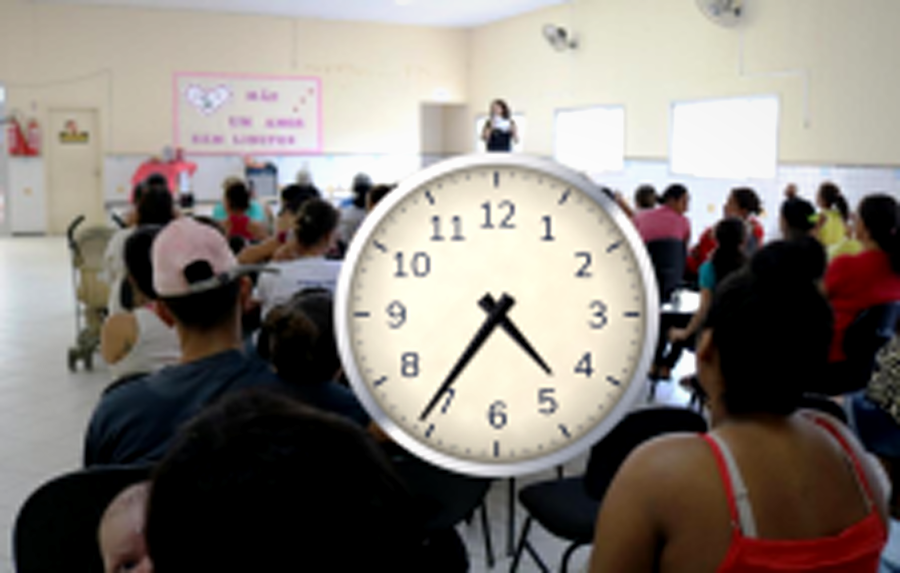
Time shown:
{"hour": 4, "minute": 36}
